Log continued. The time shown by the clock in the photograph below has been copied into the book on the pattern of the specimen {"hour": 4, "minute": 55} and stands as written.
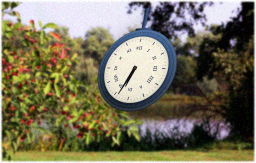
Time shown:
{"hour": 6, "minute": 34}
